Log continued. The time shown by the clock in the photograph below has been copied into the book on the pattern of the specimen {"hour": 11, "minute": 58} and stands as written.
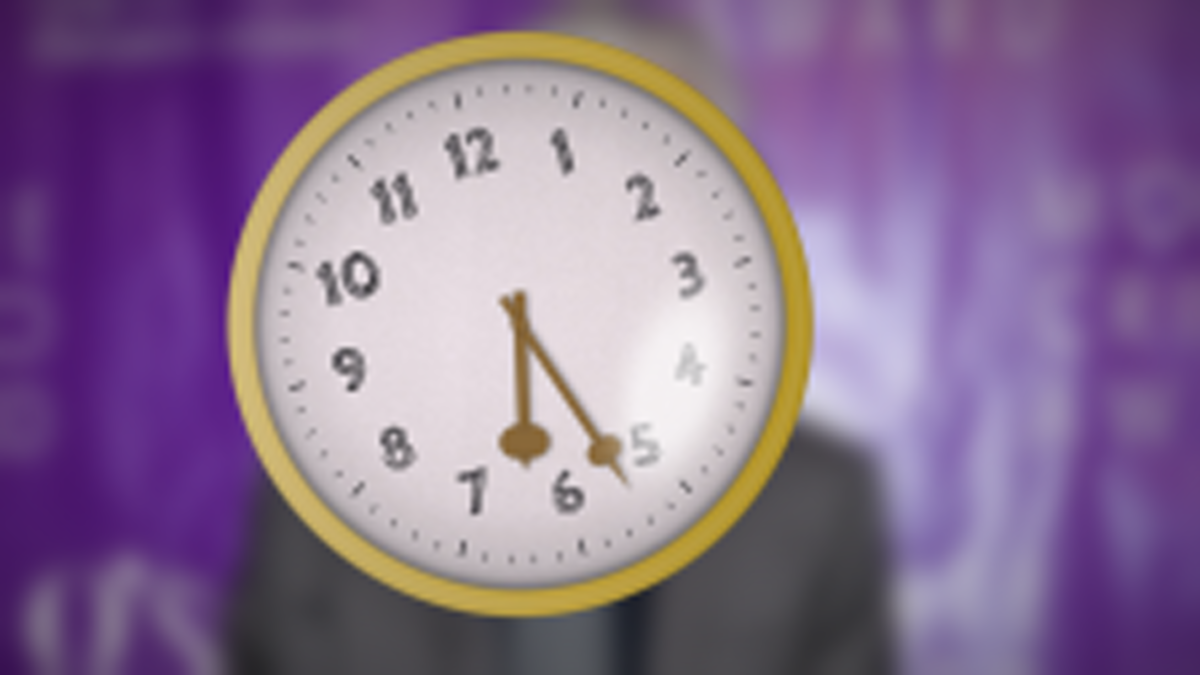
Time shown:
{"hour": 6, "minute": 27}
